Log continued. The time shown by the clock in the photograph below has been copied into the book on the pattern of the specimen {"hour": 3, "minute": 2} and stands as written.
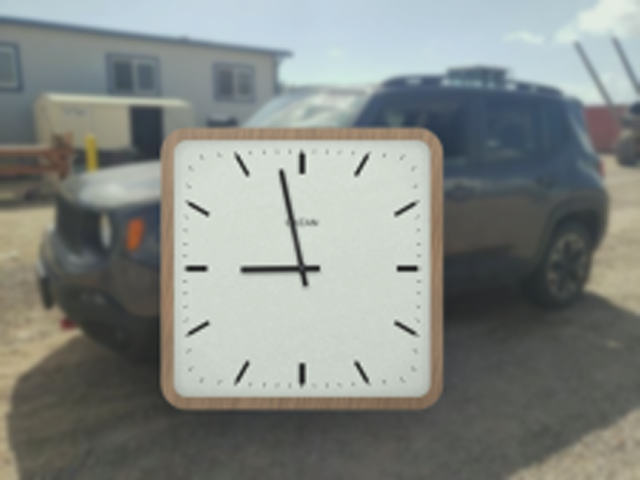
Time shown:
{"hour": 8, "minute": 58}
